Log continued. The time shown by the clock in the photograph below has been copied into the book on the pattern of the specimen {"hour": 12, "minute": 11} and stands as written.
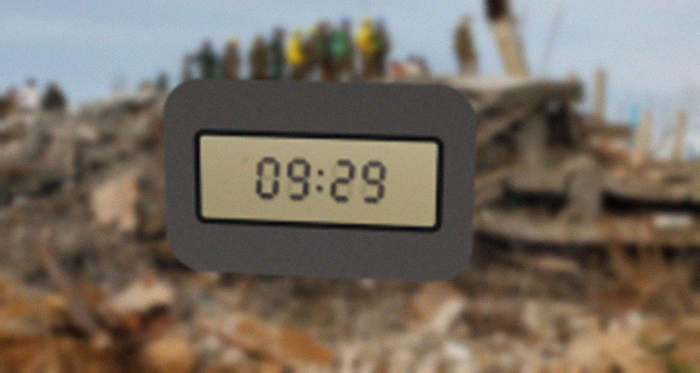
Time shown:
{"hour": 9, "minute": 29}
